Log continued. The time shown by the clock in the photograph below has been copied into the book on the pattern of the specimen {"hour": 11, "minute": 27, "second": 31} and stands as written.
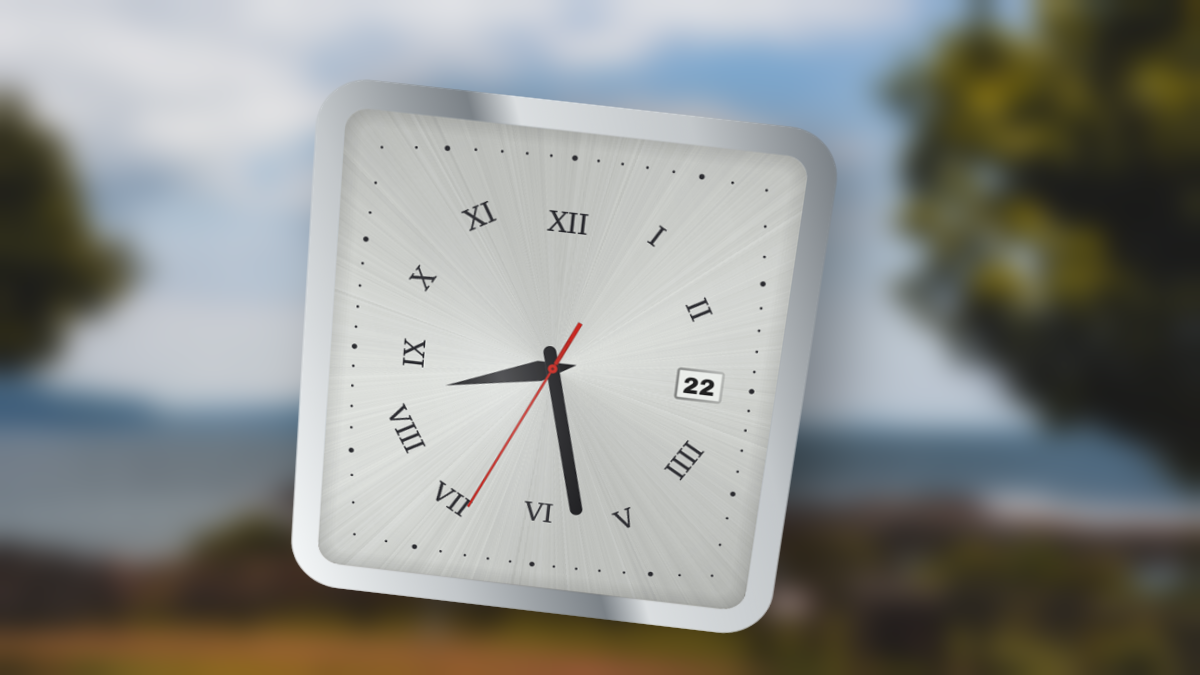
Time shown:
{"hour": 8, "minute": 27, "second": 34}
